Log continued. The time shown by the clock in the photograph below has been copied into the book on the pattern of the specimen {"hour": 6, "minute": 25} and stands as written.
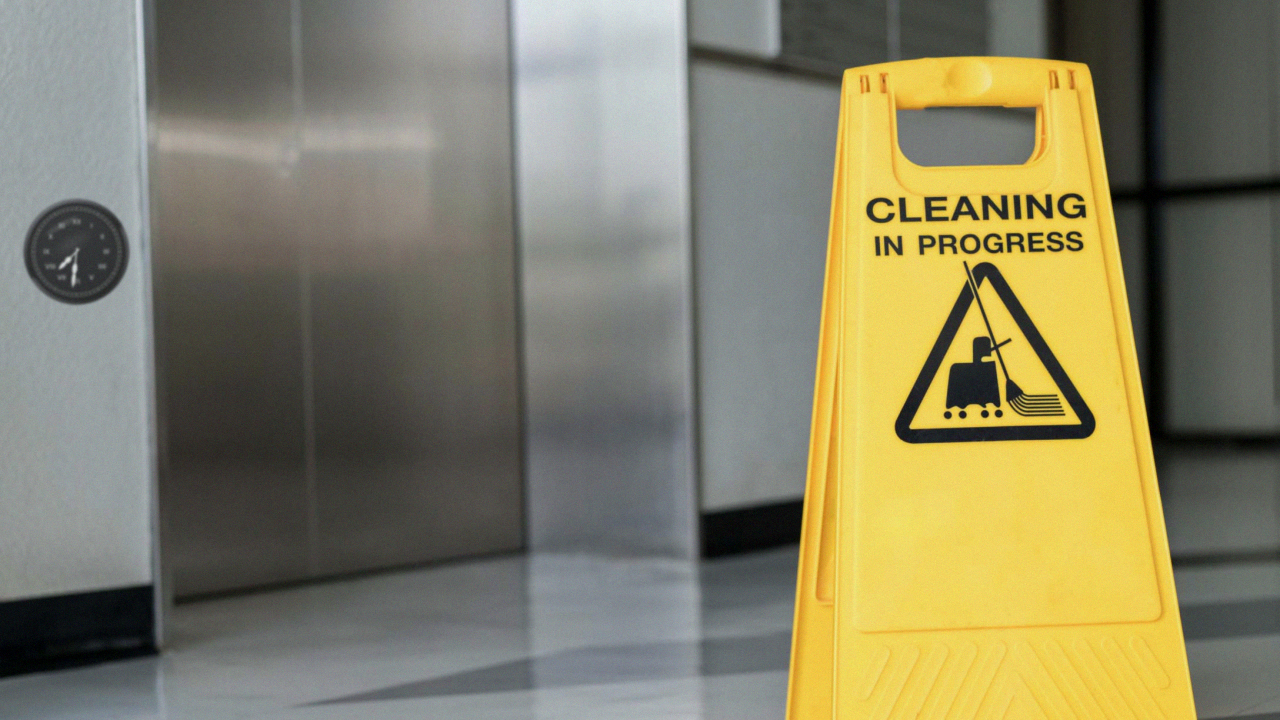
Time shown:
{"hour": 7, "minute": 31}
